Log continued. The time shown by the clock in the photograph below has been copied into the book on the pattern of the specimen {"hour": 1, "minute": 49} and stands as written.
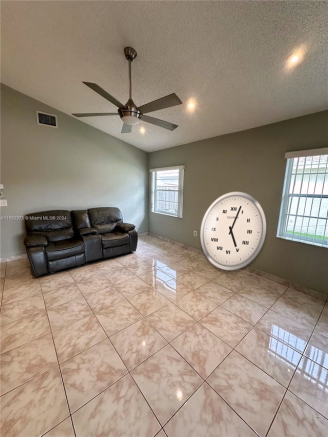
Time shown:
{"hour": 5, "minute": 3}
